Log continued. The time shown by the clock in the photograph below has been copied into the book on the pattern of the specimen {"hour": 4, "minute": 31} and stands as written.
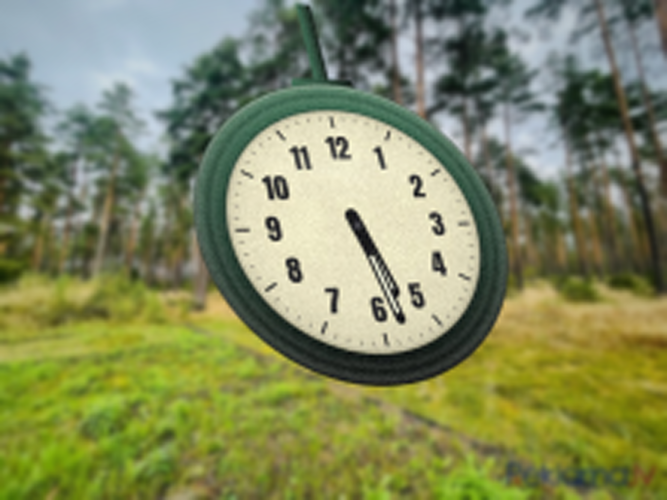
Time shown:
{"hour": 5, "minute": 28}
